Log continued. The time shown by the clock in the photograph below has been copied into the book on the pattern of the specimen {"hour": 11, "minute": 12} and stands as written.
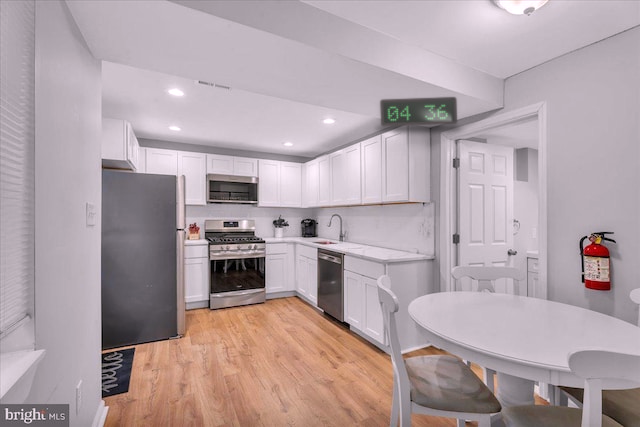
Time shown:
{"hour": 4, "minute": 36}
